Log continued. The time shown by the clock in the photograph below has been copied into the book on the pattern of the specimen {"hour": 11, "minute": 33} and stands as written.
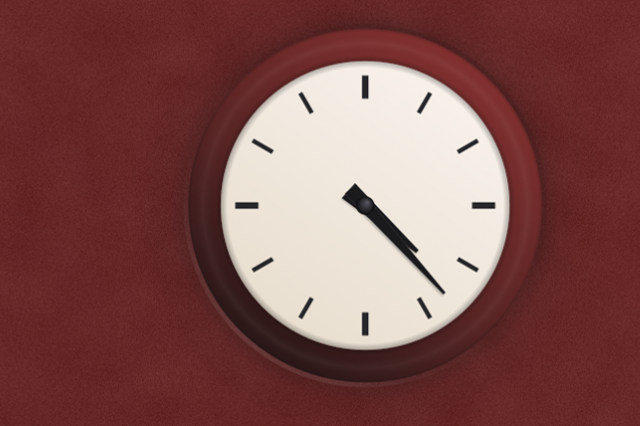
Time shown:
{"hour": 4, "minute": 23}
